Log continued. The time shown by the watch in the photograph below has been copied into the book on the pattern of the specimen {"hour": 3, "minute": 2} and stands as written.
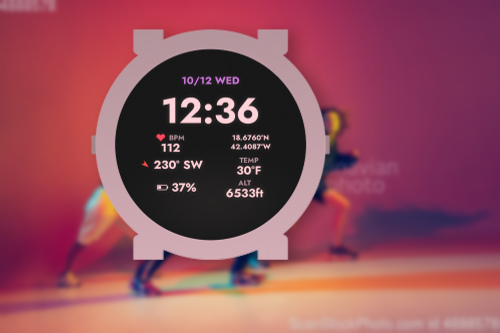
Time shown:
{"hour": 12, "minute": 36}
